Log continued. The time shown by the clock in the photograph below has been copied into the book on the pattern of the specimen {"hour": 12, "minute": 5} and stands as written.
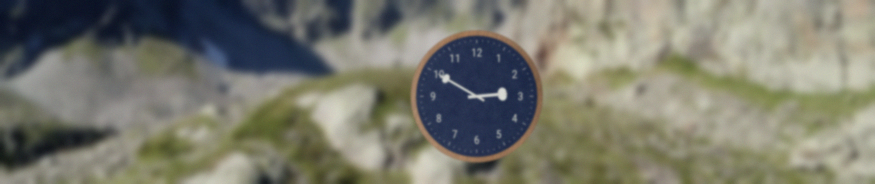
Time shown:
{"hour": 2, "minute": 50}
